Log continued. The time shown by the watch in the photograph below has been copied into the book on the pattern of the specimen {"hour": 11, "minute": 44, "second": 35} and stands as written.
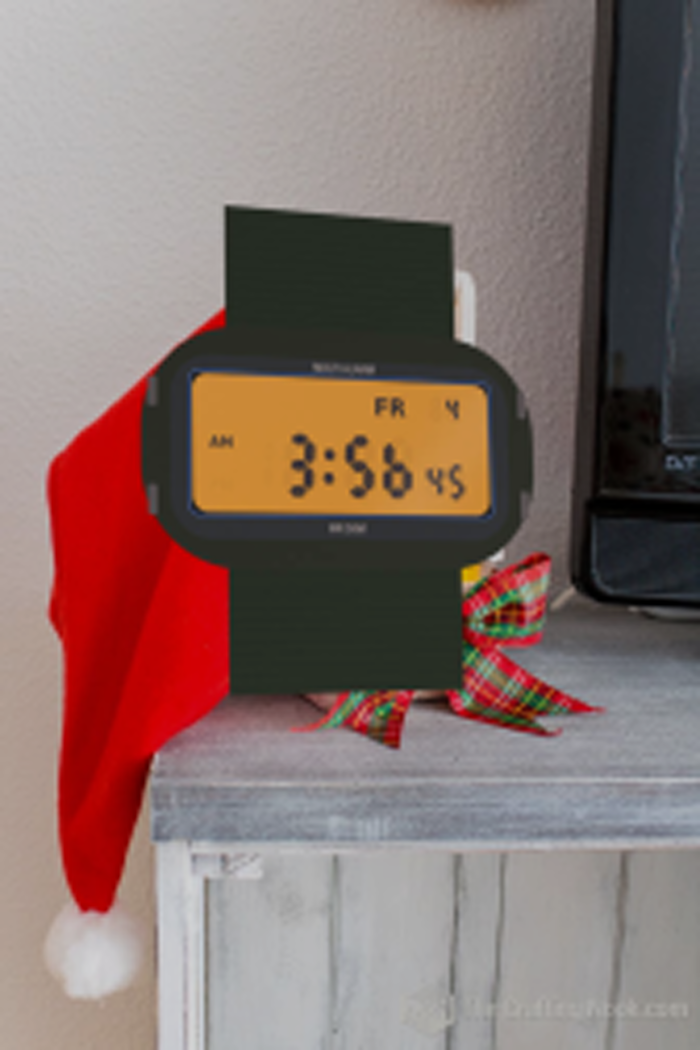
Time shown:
{"hour": 3, "minute": 56, "second": 45}
